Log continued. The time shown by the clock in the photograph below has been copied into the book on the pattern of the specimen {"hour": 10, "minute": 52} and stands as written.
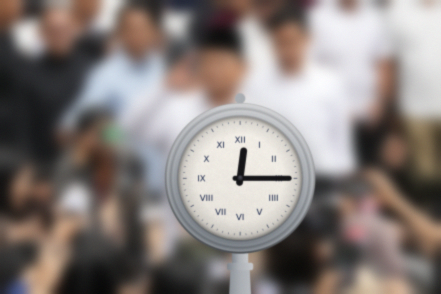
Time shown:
{"hour": 12, "minute": 15}
